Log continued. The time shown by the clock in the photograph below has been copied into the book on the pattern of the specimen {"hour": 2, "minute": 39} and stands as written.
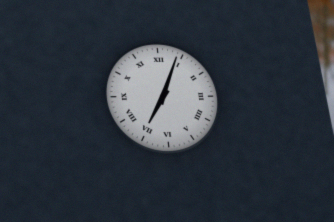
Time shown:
{"hour": 7, "minute": 4}
